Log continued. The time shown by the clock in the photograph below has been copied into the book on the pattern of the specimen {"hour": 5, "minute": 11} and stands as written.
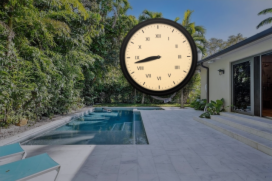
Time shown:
{"hour": 8, "minute": 43}
